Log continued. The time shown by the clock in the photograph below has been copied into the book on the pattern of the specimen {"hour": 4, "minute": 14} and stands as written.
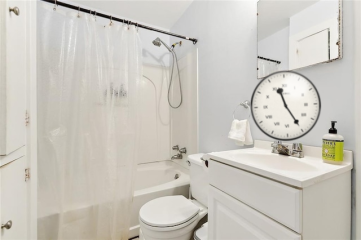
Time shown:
{"hour": 11, "minute": 25}
